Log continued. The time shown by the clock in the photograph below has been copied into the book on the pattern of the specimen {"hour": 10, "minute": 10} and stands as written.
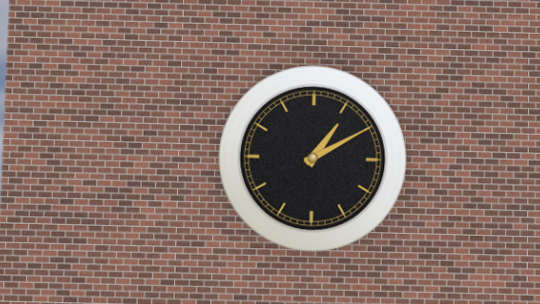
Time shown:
{"hour": 1, "minute": 10}
